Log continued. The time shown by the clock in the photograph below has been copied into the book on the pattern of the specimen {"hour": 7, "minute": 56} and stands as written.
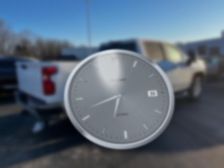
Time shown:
{"hour": 6, "minute": 42}
